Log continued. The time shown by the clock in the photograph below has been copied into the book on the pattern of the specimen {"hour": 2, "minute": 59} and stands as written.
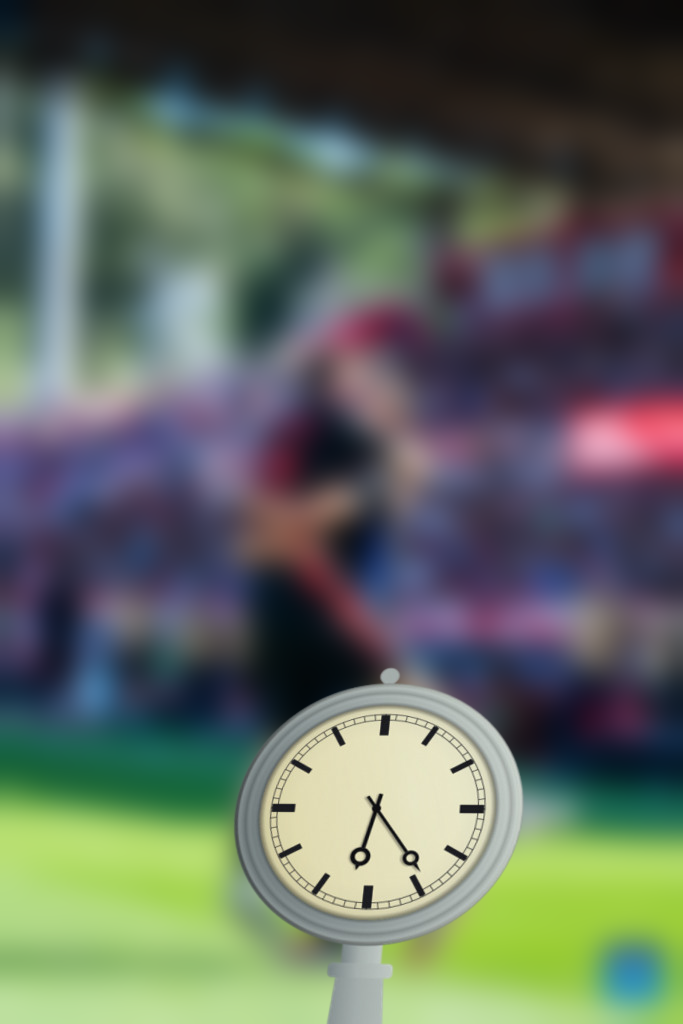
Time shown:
{"hour": 6, "minute": 24}
